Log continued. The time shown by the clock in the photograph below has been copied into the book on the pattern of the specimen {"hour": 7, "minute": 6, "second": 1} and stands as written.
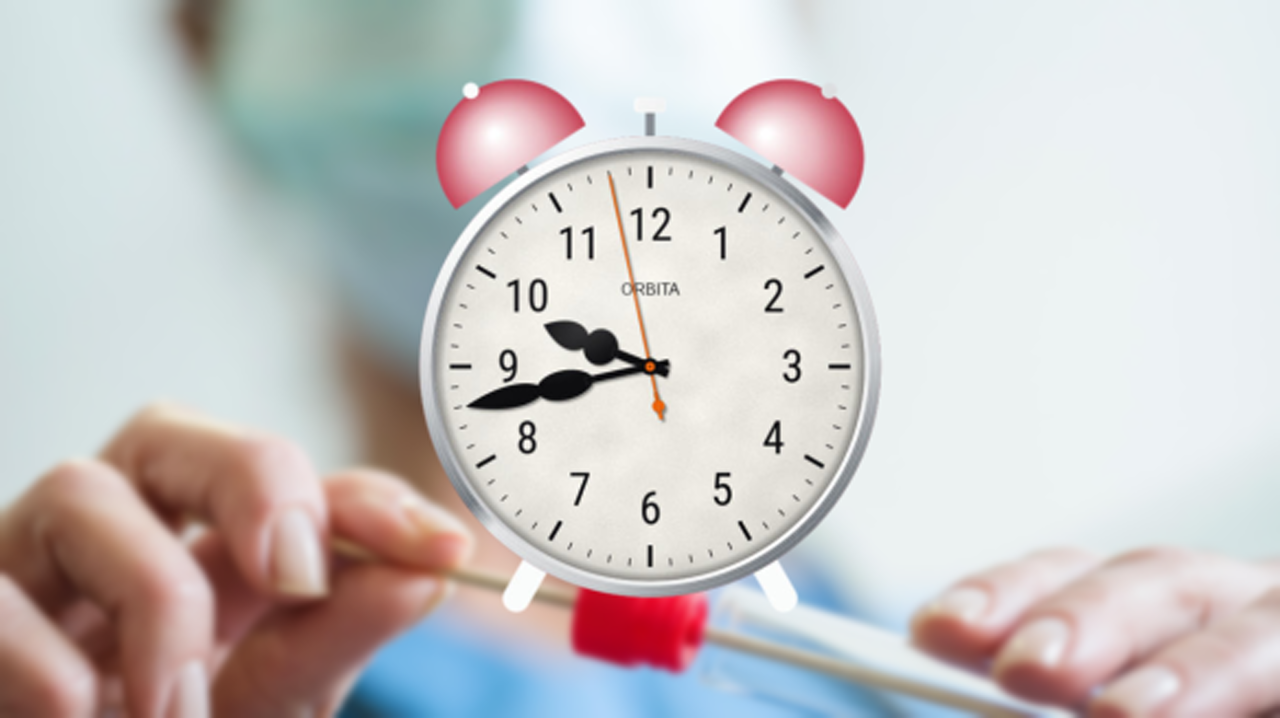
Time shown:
{"hour": 9, "minute": 42, "second": 58}
